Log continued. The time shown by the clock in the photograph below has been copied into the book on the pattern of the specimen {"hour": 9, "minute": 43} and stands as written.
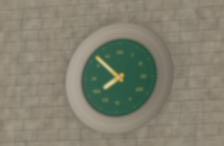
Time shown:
{"hour": 7, "minute": 52}
